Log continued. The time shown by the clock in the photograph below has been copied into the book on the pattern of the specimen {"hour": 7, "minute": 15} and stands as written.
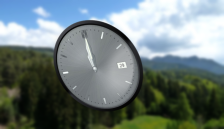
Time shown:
{"hour": 12, "minute": 0}
